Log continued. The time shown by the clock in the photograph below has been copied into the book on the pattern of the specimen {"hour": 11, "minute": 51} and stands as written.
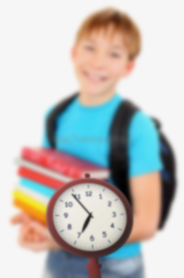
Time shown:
{"hour": 6, "minute": 54}
